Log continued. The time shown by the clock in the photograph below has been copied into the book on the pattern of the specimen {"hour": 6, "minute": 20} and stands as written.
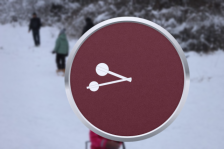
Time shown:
{"hour": 9, "minute": 43}
